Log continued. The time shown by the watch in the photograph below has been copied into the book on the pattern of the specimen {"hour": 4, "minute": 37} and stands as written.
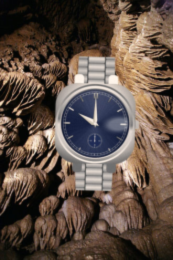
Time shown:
{"hour": 10, "minute": 0}
